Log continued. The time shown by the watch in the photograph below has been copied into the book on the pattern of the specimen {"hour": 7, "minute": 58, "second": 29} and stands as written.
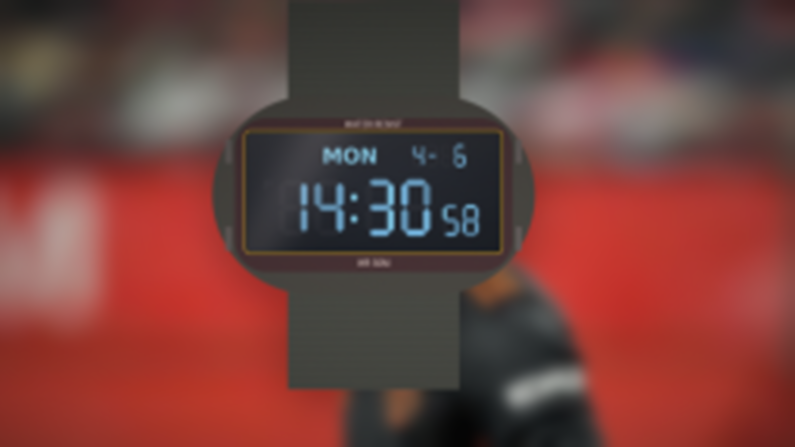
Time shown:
{"hour": 14, "minute": 30, "second": 58}
